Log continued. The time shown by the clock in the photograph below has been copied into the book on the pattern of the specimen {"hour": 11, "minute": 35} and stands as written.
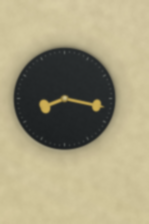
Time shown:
{"hour": 8, "minute": 17}
